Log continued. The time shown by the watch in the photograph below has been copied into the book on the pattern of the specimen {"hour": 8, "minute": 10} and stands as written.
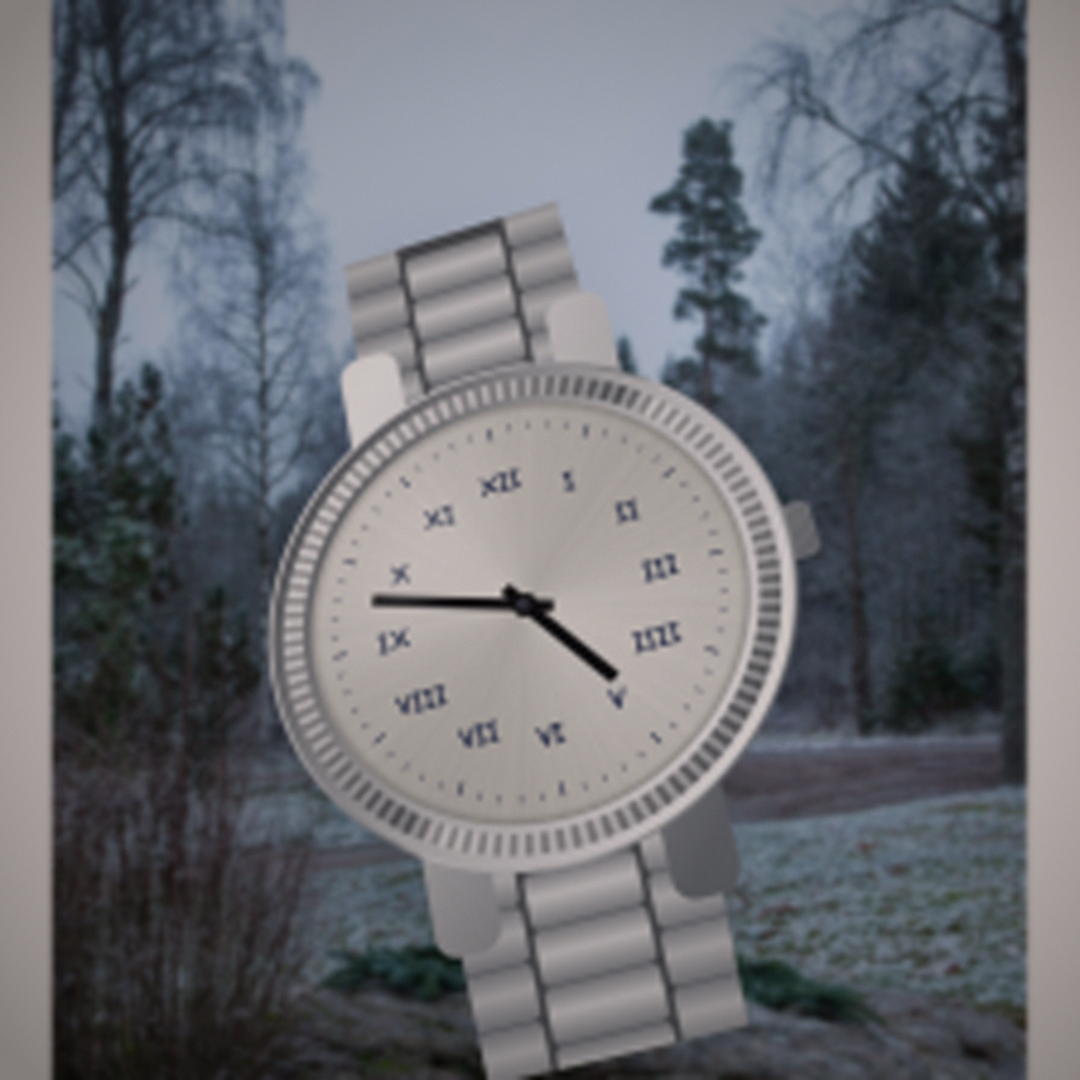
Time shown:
{"hour": 4, "minute": 48}
